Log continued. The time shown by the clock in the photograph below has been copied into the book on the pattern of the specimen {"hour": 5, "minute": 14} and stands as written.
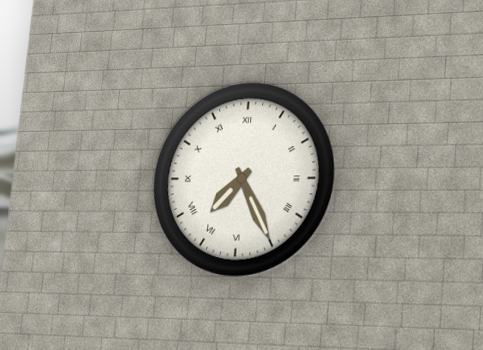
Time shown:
{"hour": 7, "minute": 25}
